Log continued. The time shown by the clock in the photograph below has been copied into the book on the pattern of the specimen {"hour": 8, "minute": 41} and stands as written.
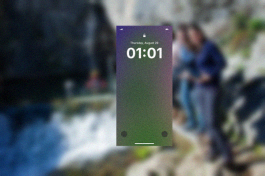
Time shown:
{"hour": 1, "minute": 1}
